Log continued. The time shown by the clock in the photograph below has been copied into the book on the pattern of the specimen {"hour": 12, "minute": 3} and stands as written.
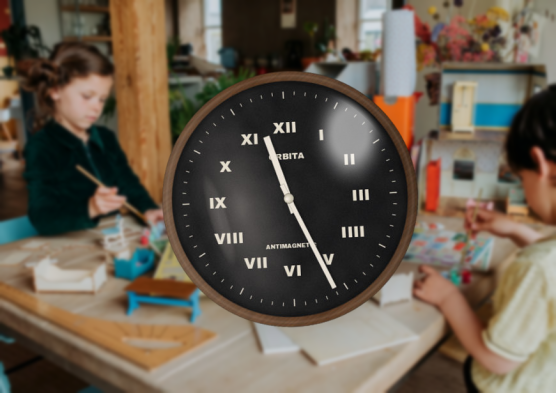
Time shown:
{"hour": 11, "minute": 26}
